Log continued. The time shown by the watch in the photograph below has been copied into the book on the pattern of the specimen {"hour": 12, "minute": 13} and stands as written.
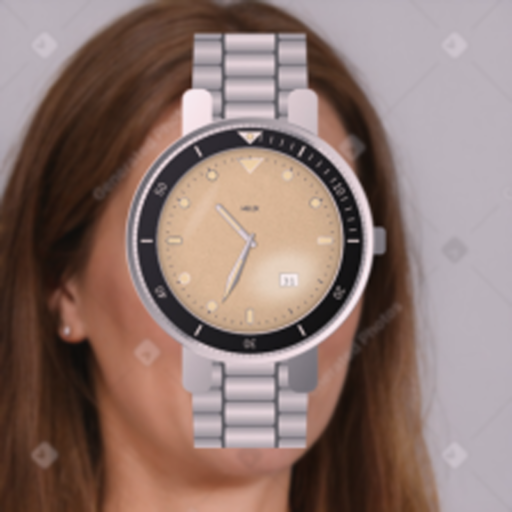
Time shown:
{"hour": 10, "minute": 34}
